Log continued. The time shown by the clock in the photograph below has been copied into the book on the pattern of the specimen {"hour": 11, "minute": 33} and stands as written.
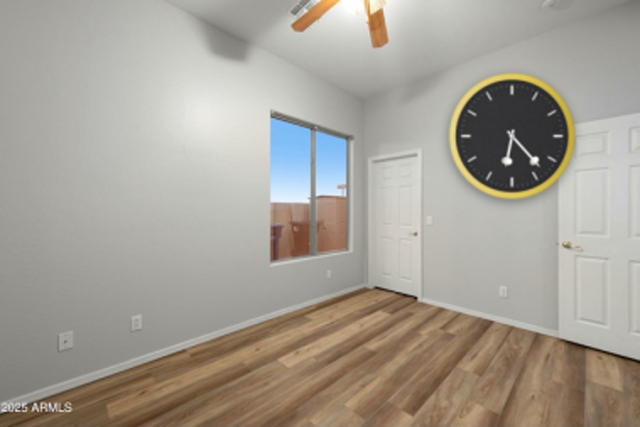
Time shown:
{"hour": 6, "minute": 23}
